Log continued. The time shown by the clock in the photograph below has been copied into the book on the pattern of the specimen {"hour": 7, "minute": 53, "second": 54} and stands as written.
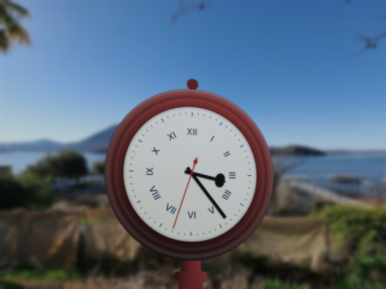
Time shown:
{"hour": 3, "minute": 23, "second": 33}
